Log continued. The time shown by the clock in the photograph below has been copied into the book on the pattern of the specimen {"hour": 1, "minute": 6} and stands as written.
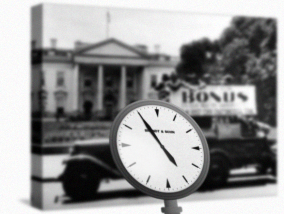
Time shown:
{"hour": 4, "minute": 55}
